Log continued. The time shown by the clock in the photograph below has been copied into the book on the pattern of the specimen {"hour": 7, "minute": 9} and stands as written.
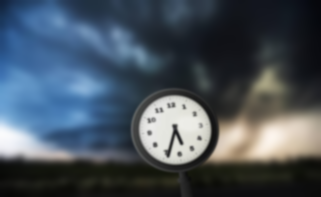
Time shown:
{"hour": 5, "minute": 34}
